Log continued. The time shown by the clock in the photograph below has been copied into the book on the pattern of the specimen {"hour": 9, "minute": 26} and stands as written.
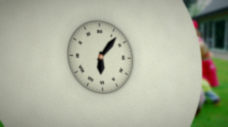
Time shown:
{"hour": 6, "minute": 7}
